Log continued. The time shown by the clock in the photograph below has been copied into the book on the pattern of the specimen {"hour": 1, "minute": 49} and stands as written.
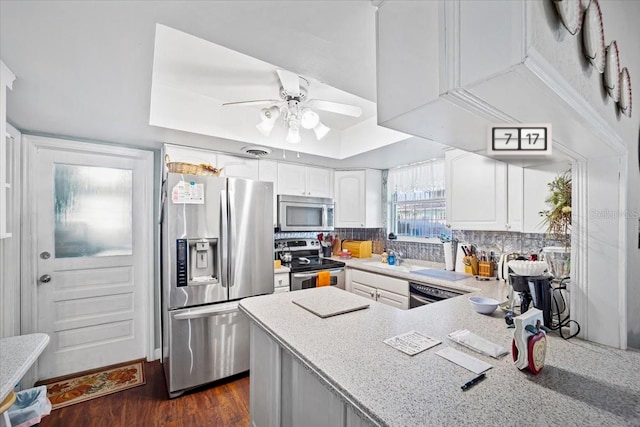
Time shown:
{"hour": 7, "minute": 17}
